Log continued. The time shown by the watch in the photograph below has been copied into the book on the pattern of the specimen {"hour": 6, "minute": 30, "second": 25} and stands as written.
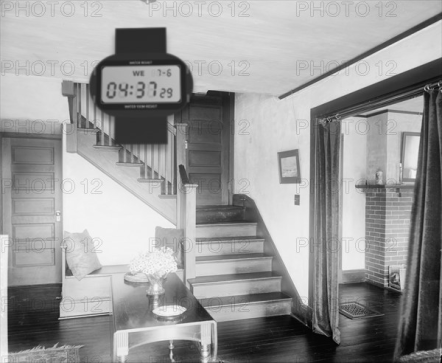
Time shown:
{"hour": 4, "minute": 37, "second": 29}
